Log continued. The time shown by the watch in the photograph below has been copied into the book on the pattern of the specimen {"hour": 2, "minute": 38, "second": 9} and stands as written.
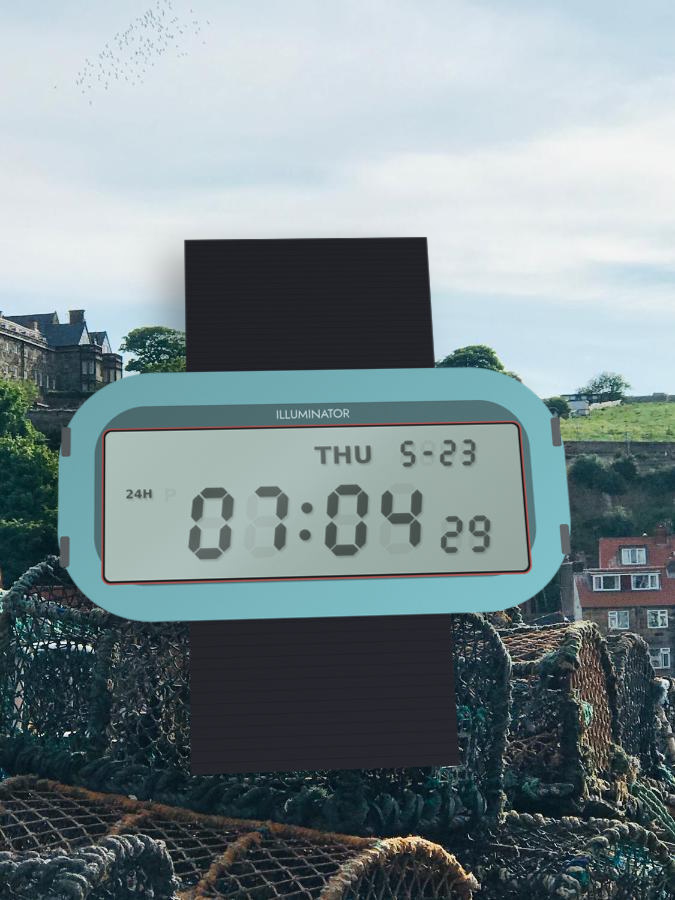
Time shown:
{"hour": 7, "minute": 4, "second": 29}
